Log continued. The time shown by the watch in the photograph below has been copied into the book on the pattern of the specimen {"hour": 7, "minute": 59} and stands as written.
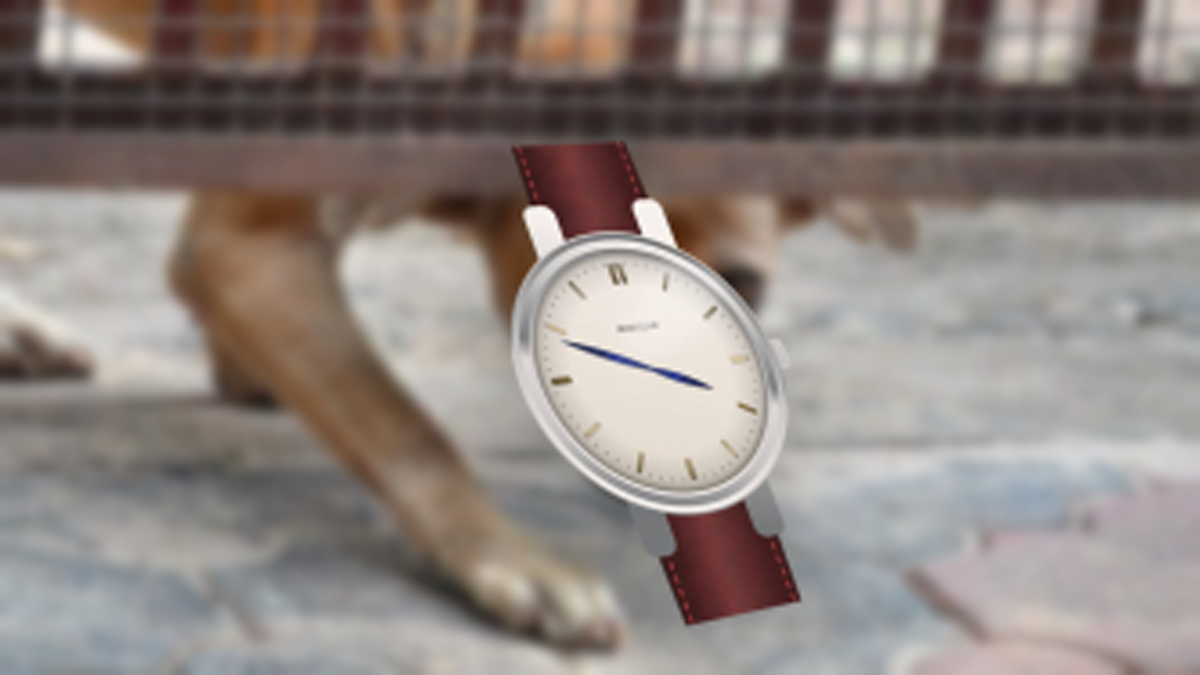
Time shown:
{"hour": 3, "minute": 49}
